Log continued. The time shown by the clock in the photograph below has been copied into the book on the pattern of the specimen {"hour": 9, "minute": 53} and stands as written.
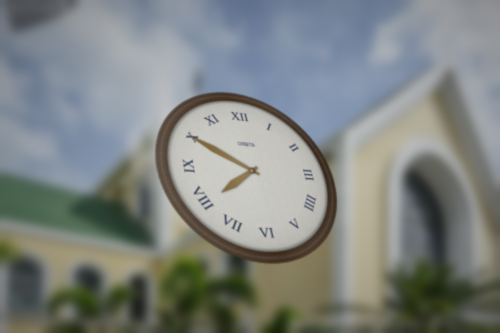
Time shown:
{"hour": 7, "minute": 50}
